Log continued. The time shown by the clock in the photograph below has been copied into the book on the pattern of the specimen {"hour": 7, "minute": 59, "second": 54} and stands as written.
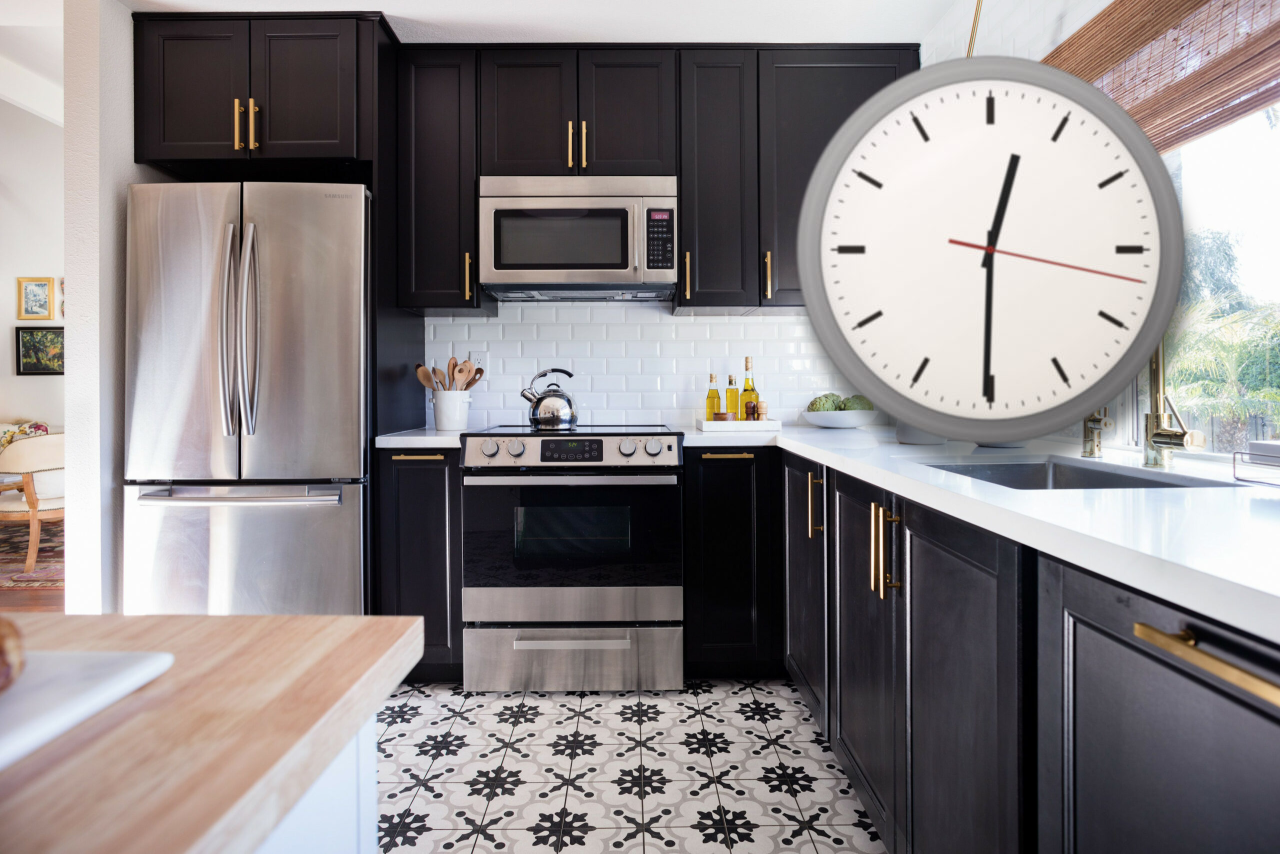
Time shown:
{"hour": 12, "minute": 30, "second": 17}
